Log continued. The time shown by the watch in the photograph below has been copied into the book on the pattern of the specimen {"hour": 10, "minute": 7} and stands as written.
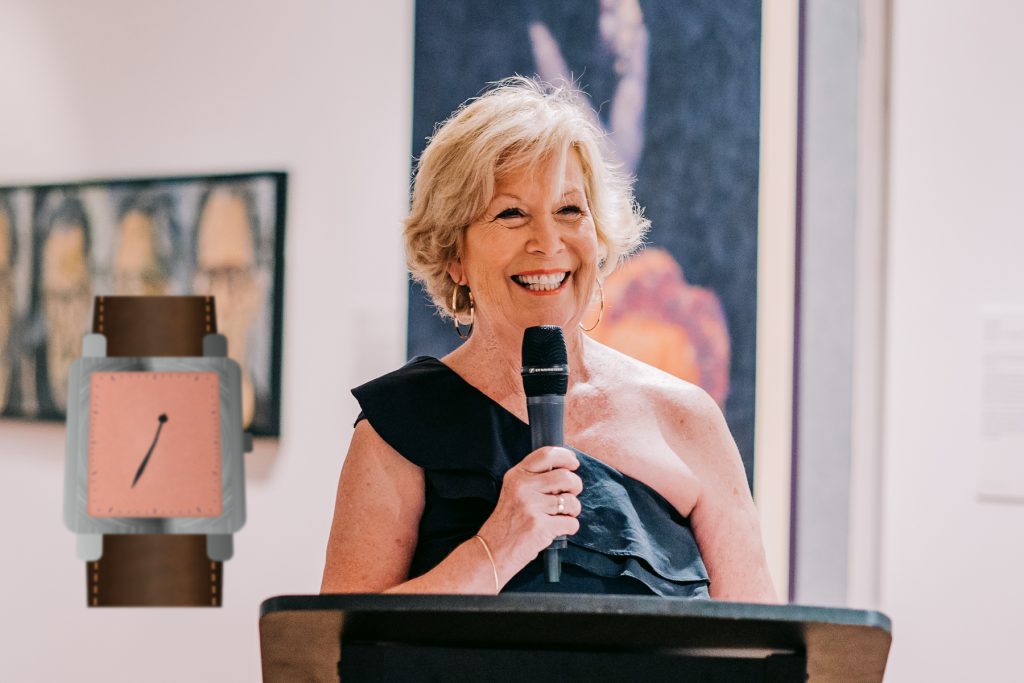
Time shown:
{"hour": 12, "minute": 34}
